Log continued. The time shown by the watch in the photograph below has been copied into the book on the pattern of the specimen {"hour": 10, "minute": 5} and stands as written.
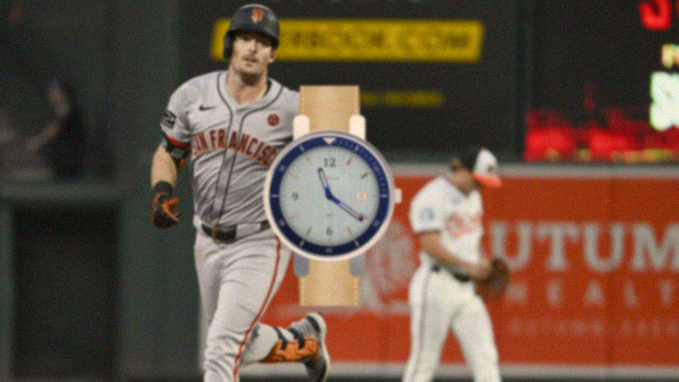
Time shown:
{"hour": 11, "minute": 21}
